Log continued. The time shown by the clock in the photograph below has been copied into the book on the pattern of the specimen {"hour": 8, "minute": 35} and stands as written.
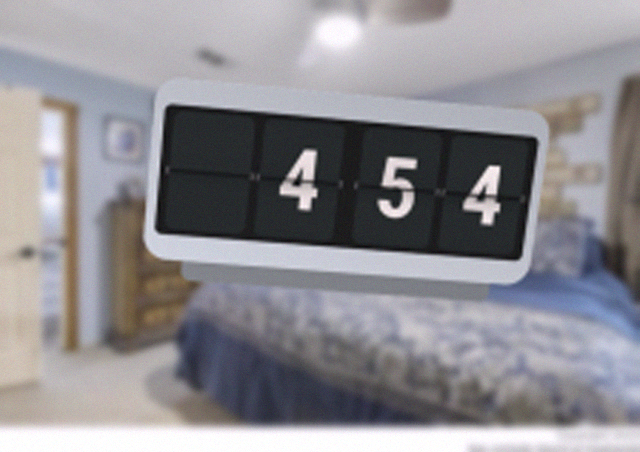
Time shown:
{"hour": 4, "minute": 54}
